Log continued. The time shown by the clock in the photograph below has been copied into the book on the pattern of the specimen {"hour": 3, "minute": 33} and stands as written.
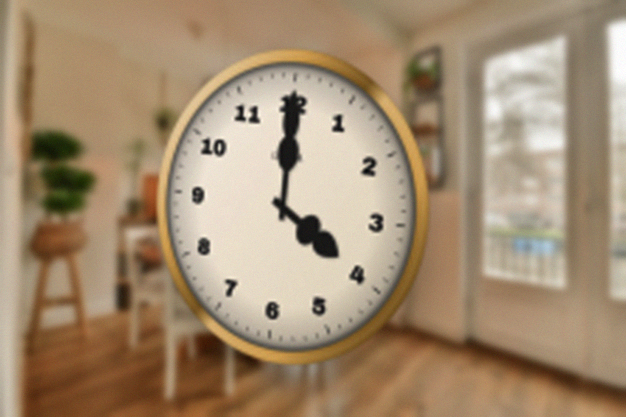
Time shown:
{"hour": 4, "minute": 0}
